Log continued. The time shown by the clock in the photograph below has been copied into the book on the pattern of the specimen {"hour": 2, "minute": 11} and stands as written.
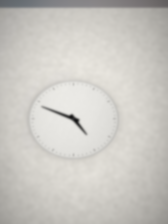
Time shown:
{"hour": 4, "minute": 49}
